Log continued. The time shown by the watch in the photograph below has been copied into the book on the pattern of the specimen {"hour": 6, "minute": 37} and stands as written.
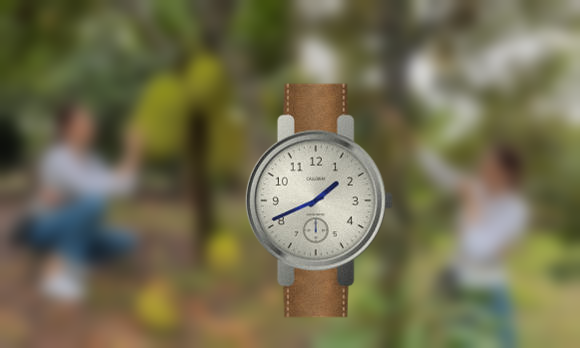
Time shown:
{"hour": 1, "minute": 41}
